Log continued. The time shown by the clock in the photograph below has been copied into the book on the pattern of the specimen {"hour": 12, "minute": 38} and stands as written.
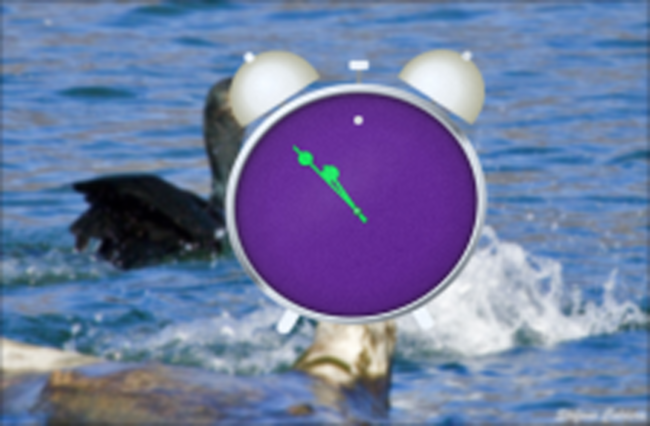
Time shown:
{"hour": 10, "minute": 53}
